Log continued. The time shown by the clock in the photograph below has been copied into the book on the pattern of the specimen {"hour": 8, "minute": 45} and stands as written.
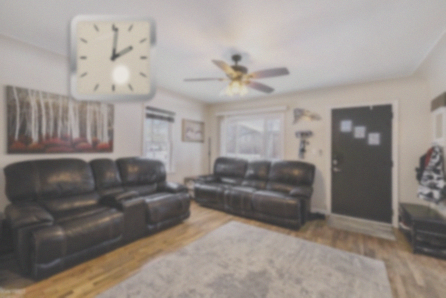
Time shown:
{"hour": 2, "minute": 1}
